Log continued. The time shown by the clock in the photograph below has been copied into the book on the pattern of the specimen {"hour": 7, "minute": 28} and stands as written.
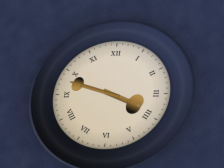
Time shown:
{"hour": 3, "minute": 48}
